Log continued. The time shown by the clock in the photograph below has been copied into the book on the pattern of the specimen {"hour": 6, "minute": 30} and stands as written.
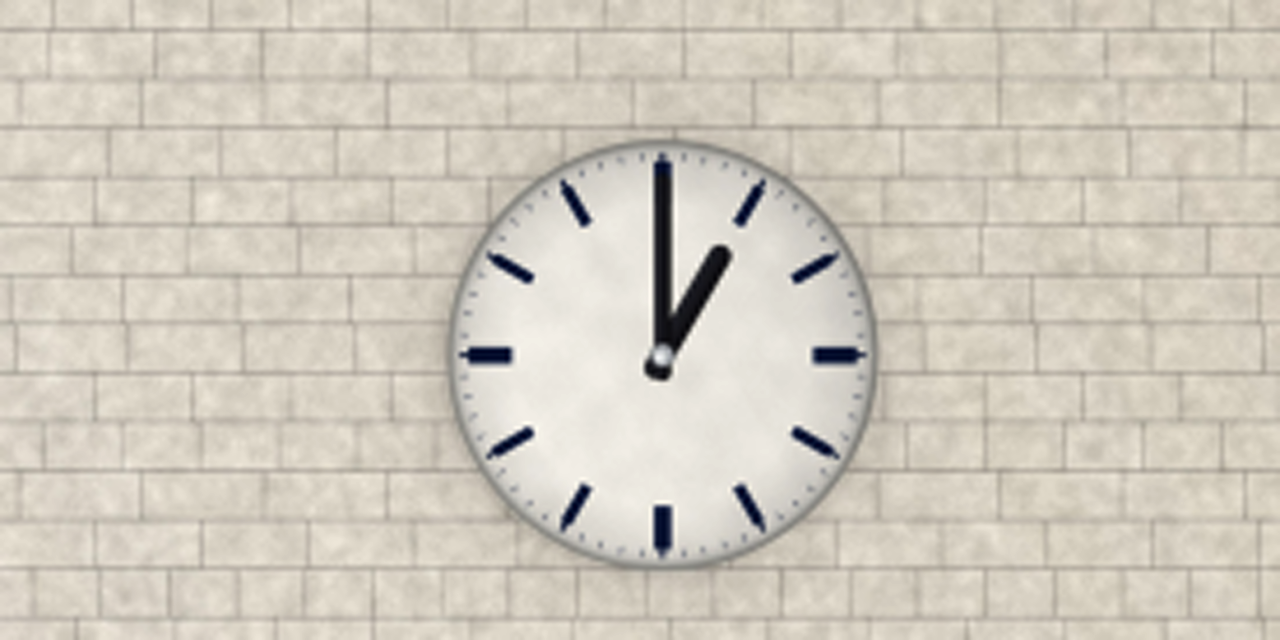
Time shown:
{"hour": 1, "minute": 0}
